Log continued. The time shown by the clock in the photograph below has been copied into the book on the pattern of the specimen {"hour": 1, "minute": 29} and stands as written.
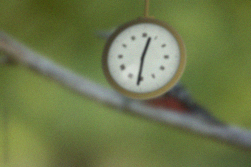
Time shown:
{"hour": 12, "minute": 31}
